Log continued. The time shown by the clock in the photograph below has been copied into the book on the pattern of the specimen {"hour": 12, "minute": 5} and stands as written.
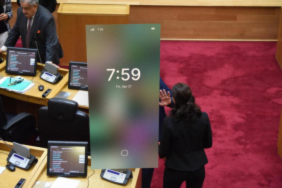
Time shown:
{"hour": 7, "minute": 59}
